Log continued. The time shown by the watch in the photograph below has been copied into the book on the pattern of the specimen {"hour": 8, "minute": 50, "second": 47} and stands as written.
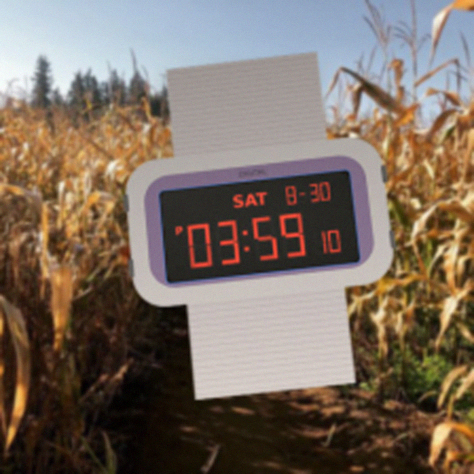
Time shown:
{"hour": 3, "minute": 59, "second": 10}
